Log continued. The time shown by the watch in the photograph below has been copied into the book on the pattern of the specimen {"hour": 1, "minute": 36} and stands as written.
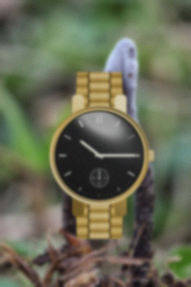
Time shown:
{"hour": 10, "minute": 15}
